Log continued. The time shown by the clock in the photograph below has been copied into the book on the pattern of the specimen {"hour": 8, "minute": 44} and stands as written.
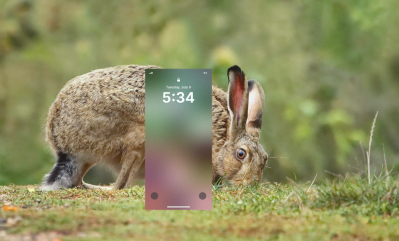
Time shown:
{"hour": 5, "minute": 34}
